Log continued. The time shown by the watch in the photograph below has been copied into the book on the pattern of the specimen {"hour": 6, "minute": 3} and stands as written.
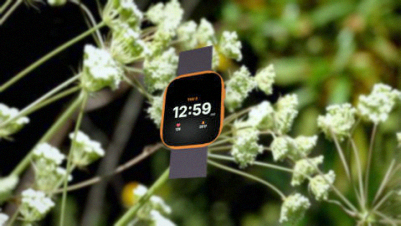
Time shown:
{"hour": 12, "minute": 59}
